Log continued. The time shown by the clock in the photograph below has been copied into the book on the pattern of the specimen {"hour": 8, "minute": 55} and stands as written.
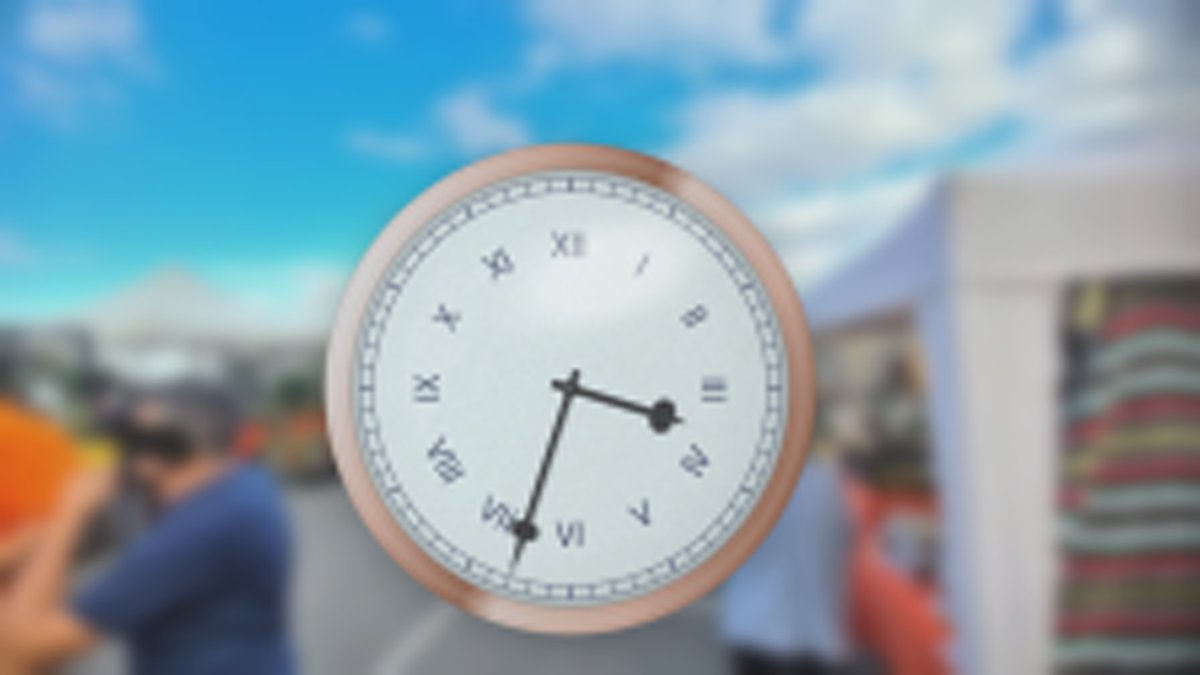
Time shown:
{"hour": 3, "minute": 33}
